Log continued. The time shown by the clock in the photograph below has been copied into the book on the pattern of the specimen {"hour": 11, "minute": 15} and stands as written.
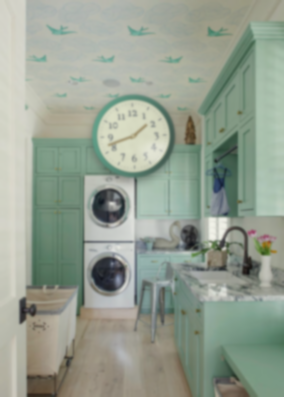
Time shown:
{"hour": 1, "minute": 42}
